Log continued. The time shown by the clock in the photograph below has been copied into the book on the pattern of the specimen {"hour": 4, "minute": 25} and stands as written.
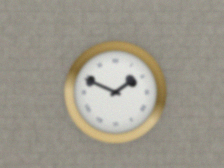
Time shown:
{"hour": 1, "minute": 49}
